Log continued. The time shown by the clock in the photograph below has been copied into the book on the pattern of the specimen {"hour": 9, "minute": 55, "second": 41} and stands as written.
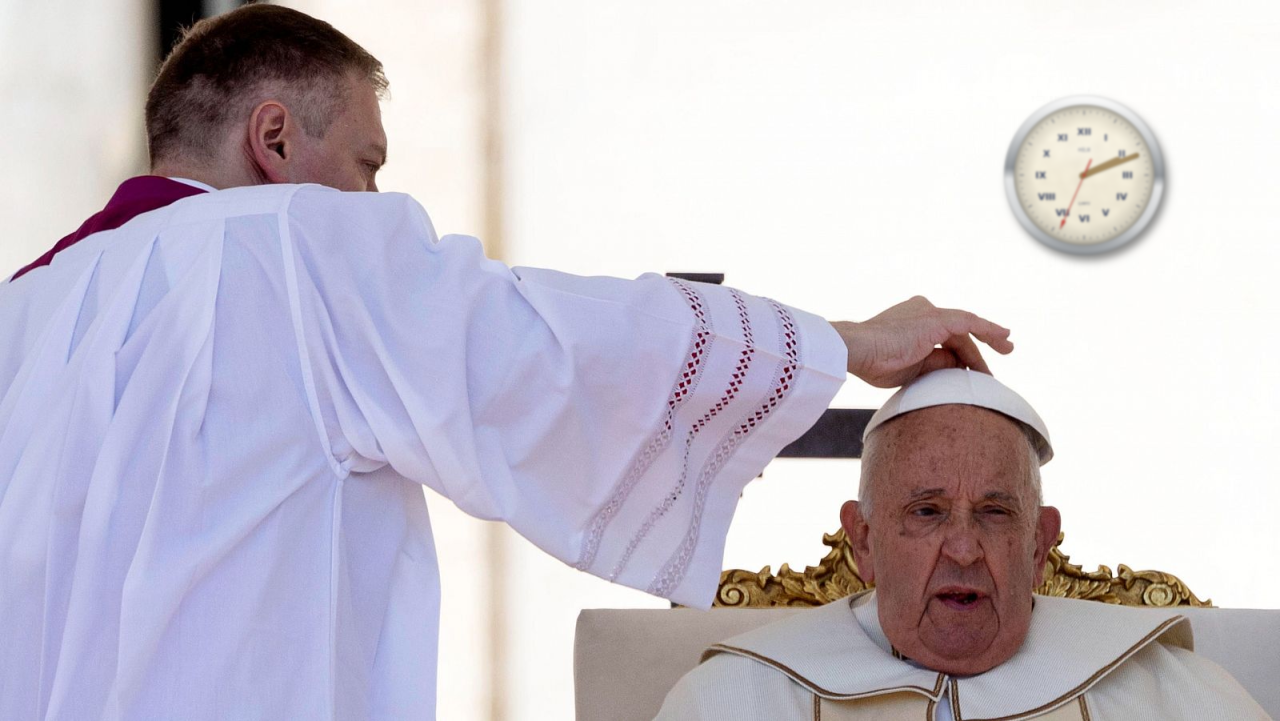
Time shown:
{"hour": 2, "minute": 11, "second": 34}
